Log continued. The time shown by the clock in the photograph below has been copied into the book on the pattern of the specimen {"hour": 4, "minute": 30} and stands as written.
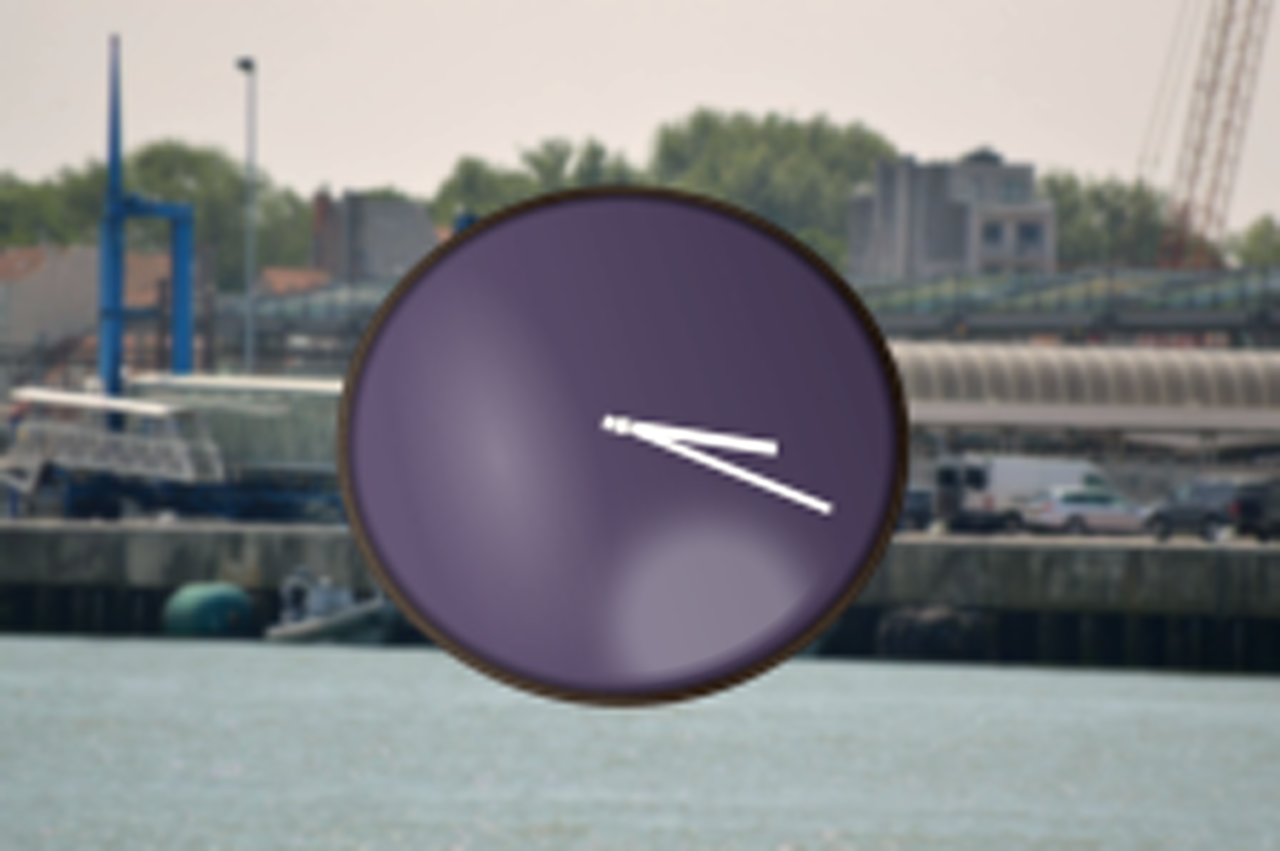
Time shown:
{"hour": 3, "minute": 19}
